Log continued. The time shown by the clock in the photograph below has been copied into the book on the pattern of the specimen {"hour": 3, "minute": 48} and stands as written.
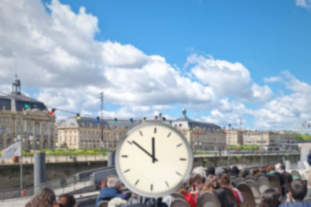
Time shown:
{"hour": 11, "minute": 51}
